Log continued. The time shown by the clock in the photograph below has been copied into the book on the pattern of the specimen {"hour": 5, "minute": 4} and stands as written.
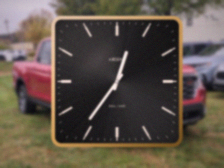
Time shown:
{"hour": 12, "minute": 36}
